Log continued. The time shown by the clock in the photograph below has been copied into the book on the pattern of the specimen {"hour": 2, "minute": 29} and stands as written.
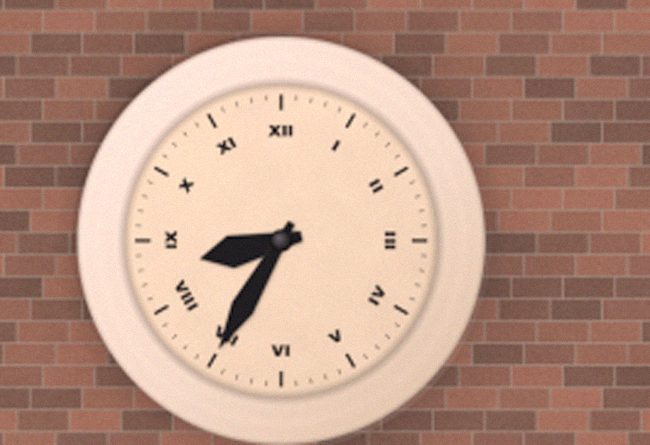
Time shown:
{"hour": 8, "minute": 35}
